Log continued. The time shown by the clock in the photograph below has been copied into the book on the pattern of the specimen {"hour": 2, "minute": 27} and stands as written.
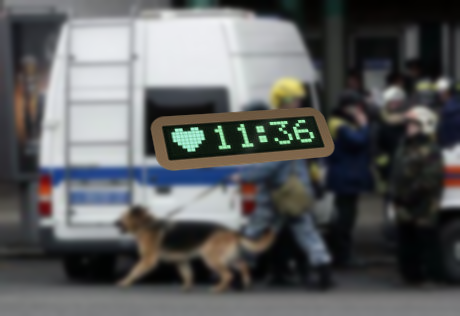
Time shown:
{"hour": 11, "minute": 36}
